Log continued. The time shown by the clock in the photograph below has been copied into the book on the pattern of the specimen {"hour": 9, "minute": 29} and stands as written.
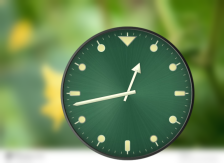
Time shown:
{"hour": 12, "minute": 43}
